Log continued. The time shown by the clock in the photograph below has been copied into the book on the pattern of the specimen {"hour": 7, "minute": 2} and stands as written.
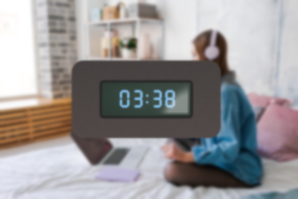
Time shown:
{"hour": 3, "minute": 38}
